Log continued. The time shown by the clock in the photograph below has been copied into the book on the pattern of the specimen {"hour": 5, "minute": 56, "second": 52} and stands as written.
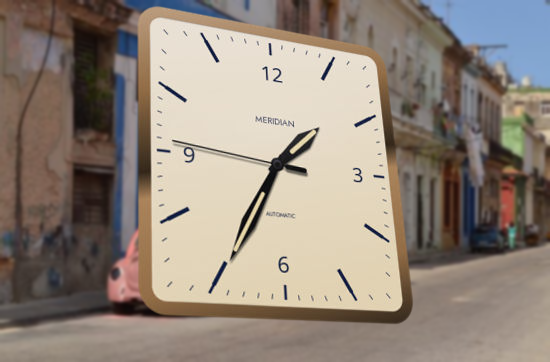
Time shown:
{"hour": 1, "minute": 34, "second": 46}
